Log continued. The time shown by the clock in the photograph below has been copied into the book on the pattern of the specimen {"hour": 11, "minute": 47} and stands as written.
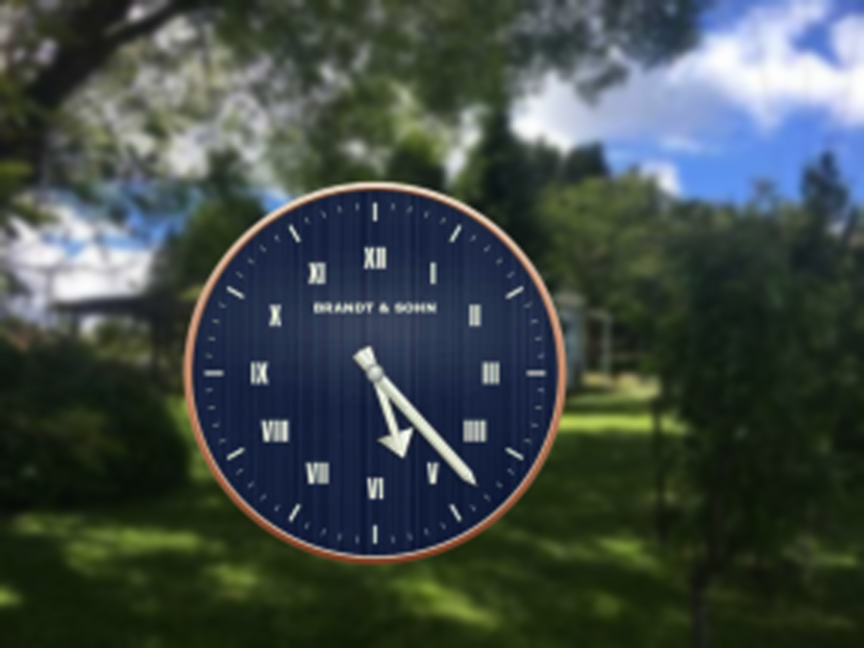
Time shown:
{"hour": 5, "minute": 23}
